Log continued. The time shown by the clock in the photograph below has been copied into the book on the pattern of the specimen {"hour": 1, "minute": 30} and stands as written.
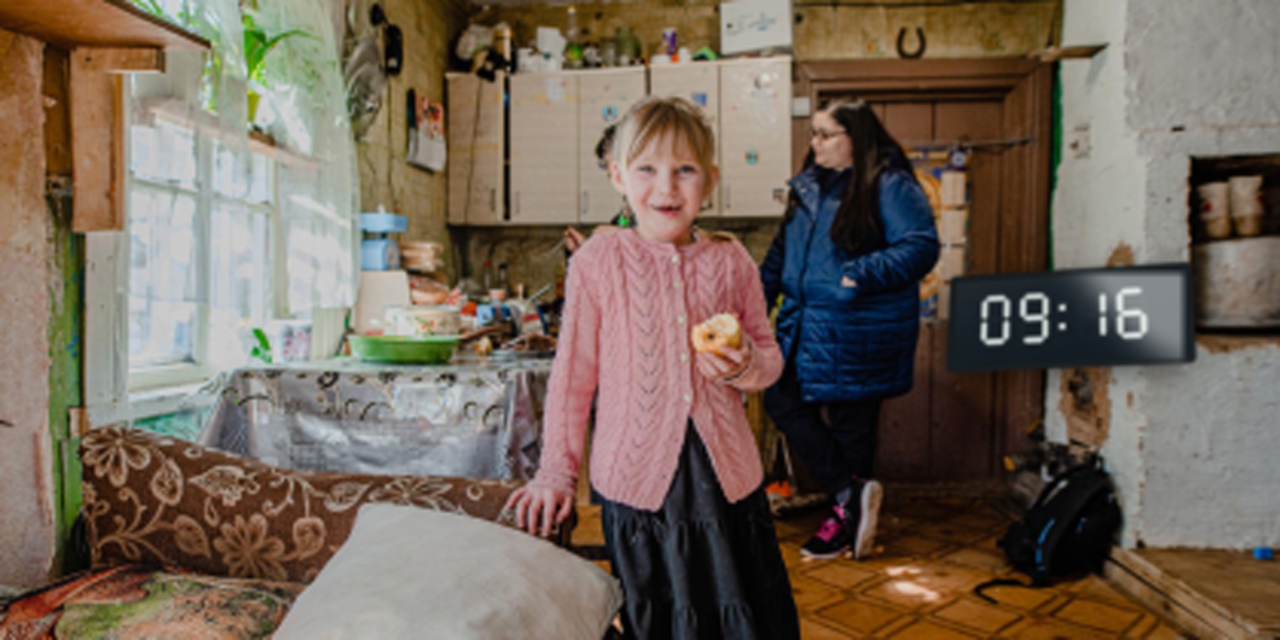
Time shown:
{"hour": 9, "minute": 16}
